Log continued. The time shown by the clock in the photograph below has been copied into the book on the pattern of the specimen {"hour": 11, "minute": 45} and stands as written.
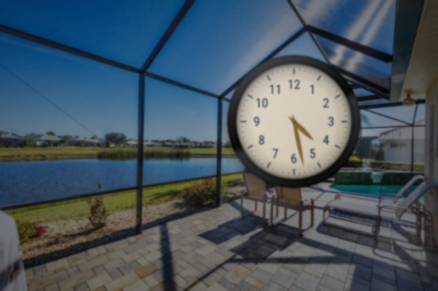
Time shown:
{"hour": 4, "minute": 28}
